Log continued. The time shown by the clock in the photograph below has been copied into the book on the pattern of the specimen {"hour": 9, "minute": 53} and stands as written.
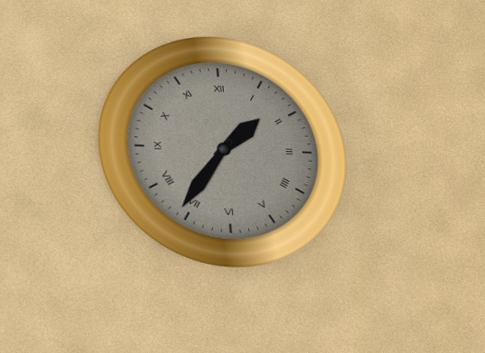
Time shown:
{"hour": 1, "minute": 36}
